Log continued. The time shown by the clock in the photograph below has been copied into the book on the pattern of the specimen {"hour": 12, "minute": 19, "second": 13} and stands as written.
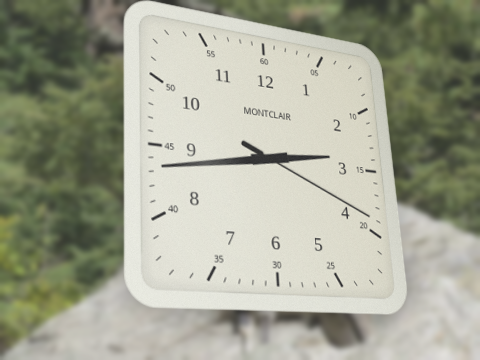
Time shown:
{"hour": 2, "minute": 43, "second": 19}
